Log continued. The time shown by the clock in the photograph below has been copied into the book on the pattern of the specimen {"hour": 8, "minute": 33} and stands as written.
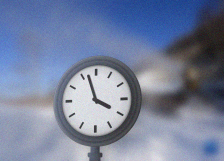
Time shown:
{"hour": 3, "minute": 57}
